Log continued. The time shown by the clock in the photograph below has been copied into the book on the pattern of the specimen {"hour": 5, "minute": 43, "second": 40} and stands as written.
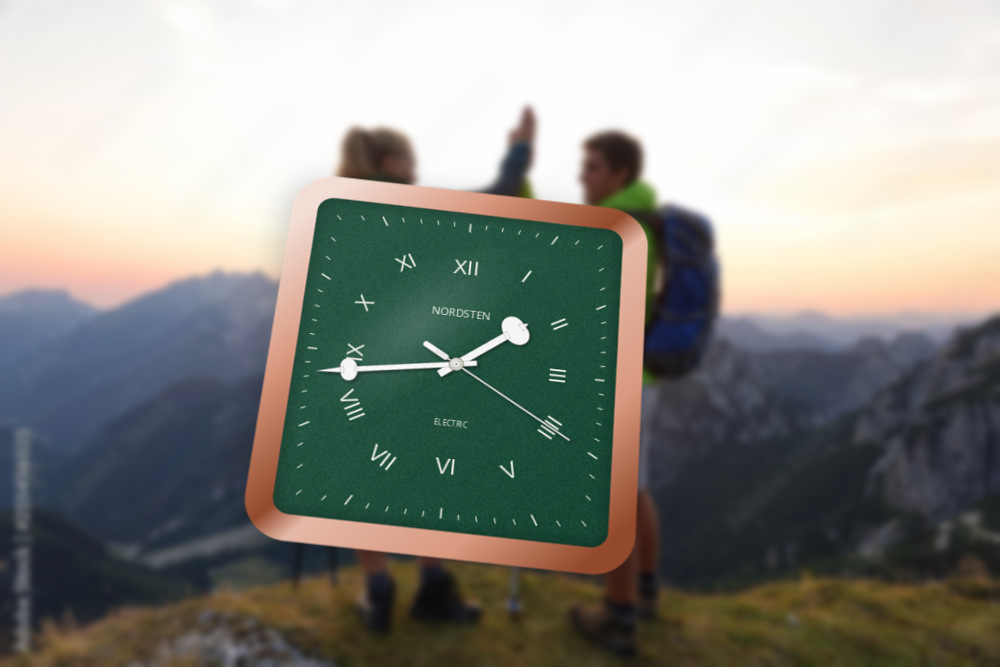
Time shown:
{"hour": 1, "minute": 43, "second": 20}
